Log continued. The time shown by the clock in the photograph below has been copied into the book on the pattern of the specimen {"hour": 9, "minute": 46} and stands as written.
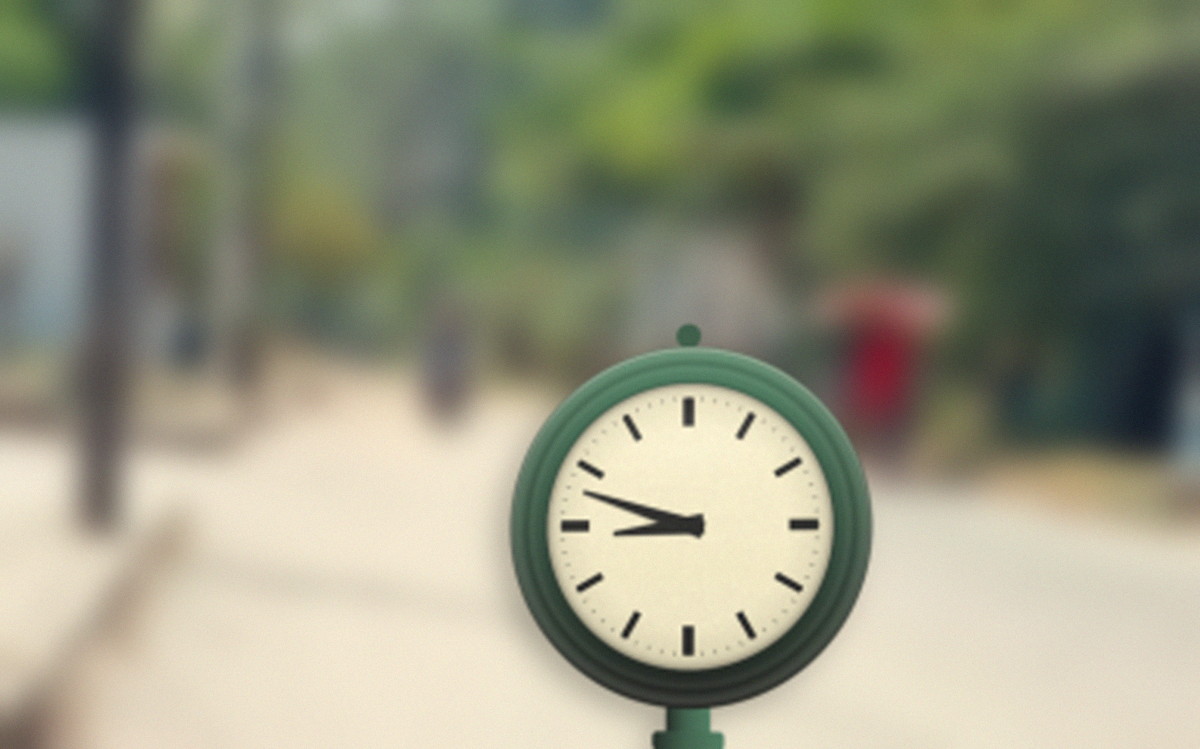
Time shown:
{"hour": 8, "minute": 48}
